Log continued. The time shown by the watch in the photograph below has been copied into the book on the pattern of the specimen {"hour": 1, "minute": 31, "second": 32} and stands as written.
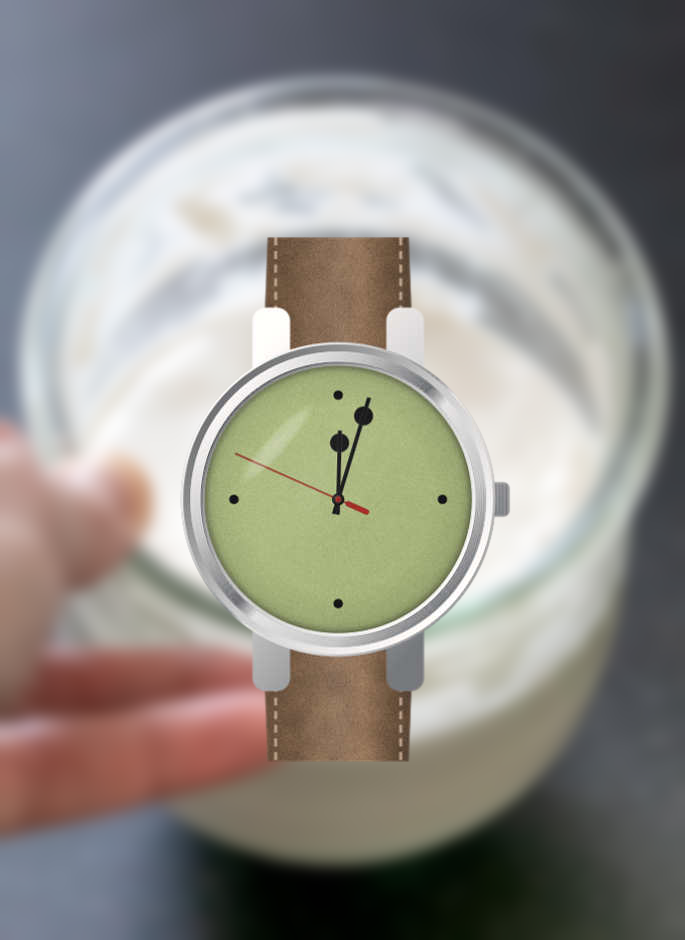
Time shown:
{"hour": 12, "minute": 2, "second": 49}
